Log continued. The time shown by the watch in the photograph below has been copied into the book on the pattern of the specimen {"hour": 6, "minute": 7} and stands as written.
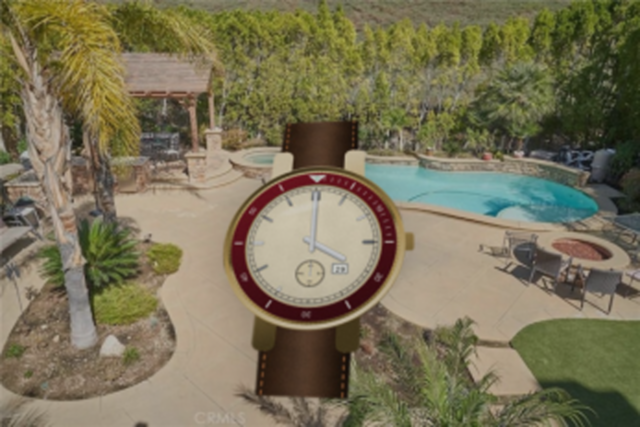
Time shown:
{"hour": 4, "minute": 0}
